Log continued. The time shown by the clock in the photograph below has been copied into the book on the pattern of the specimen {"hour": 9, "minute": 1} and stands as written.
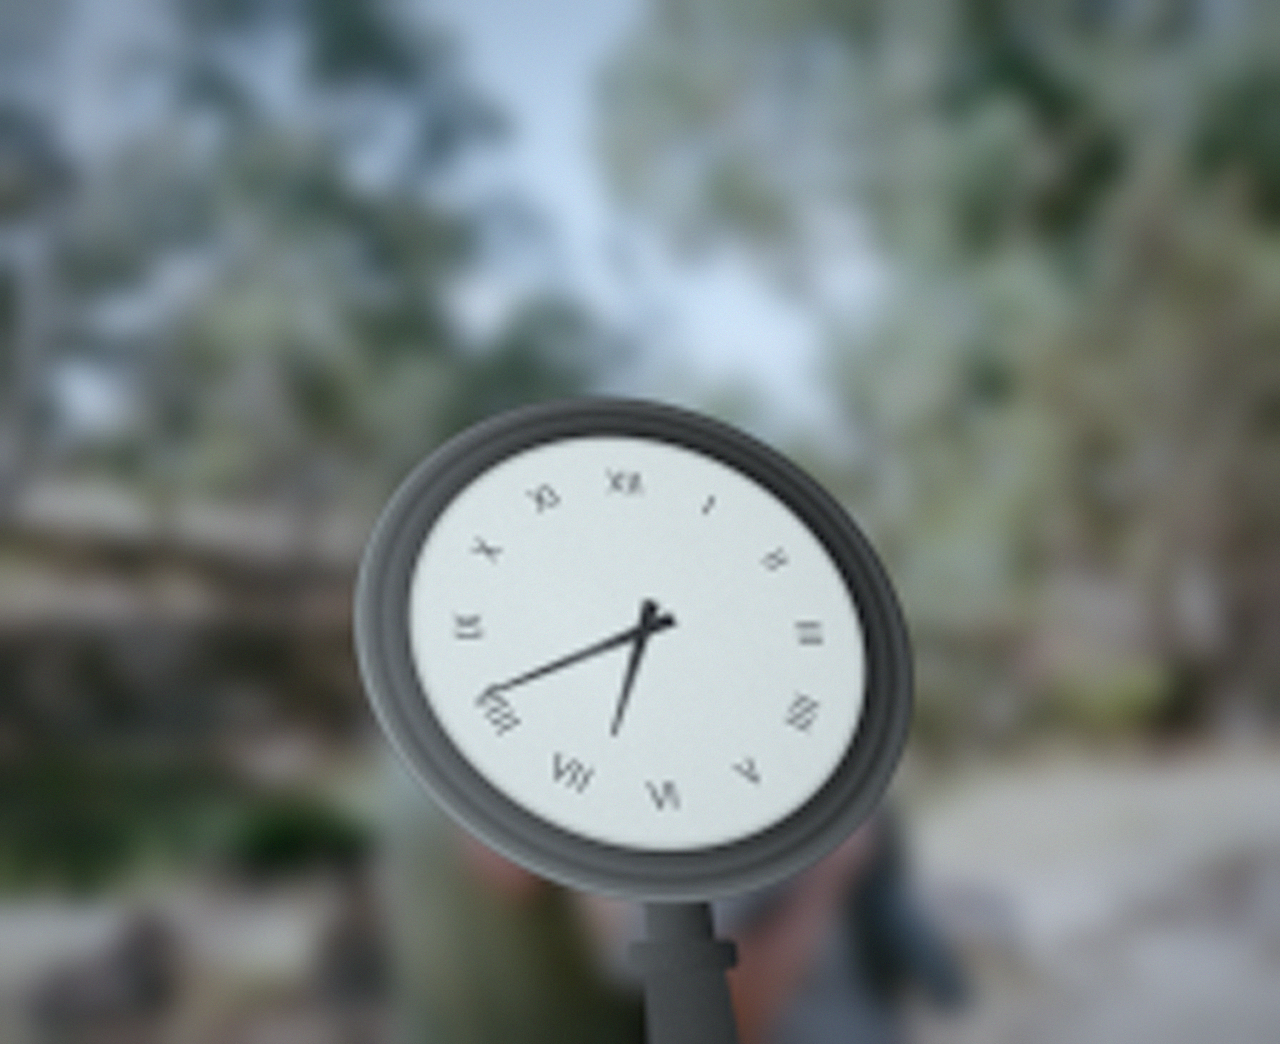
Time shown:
{"hour": 6, "minute": 41}
